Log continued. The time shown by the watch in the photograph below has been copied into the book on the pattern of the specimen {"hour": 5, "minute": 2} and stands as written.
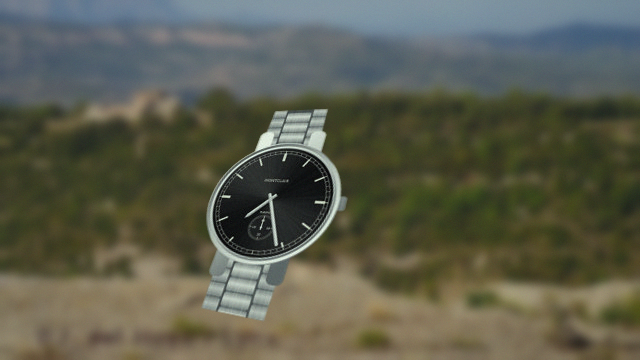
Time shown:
{"hour": 7, "minute": 26}
